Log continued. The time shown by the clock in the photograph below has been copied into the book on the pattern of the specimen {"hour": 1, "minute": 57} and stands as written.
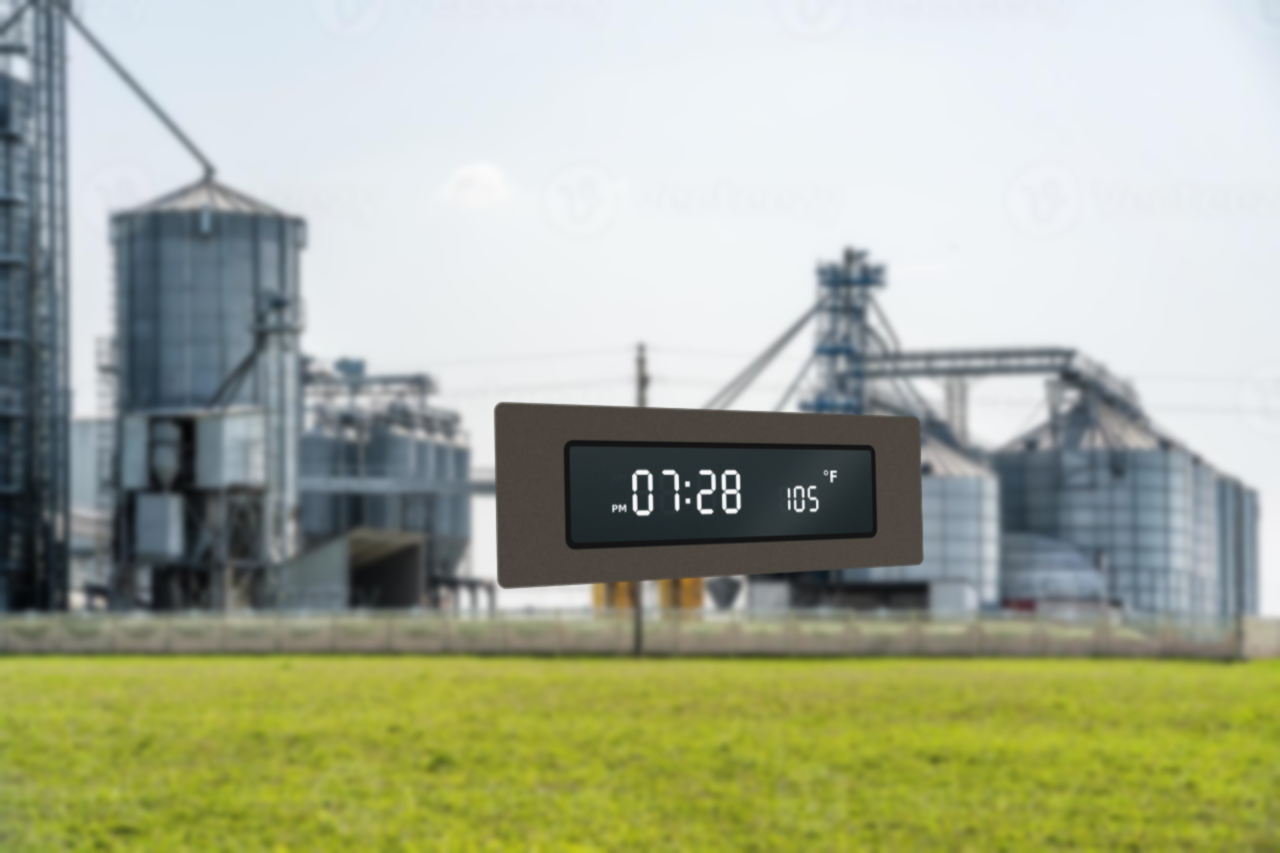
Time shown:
{"hour": 7, "minute": 28}
